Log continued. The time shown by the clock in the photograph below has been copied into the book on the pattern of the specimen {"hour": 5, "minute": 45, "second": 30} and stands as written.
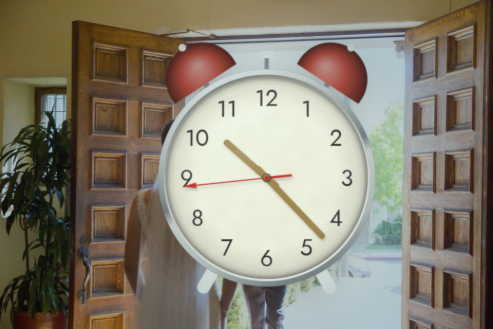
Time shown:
{"hour": 10, "minute": 22, "second": 44}
